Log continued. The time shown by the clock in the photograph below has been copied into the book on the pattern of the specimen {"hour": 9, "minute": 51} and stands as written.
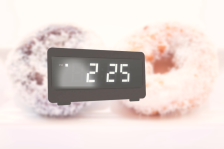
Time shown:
{"hour": 2, "minute": 25}
